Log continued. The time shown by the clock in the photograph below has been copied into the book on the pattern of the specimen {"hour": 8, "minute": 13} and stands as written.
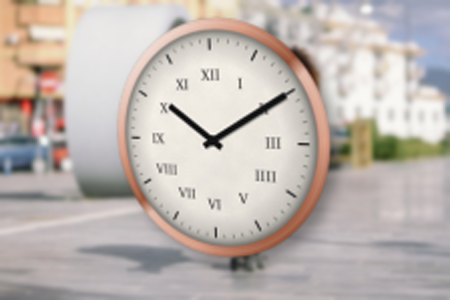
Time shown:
{"hour": 10, "minute": 10}
